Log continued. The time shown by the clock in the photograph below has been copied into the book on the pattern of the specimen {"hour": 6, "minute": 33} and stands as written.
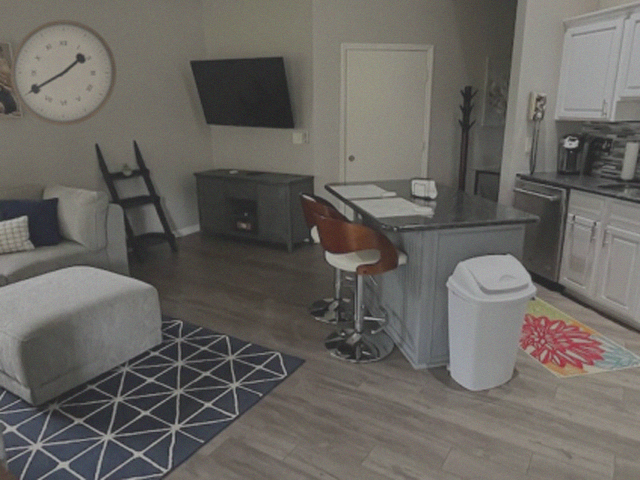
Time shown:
{"hour": 1, "minute": 40}
